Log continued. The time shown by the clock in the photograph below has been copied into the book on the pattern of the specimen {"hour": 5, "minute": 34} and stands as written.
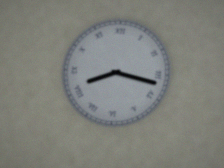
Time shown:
{"hour": 8, "minute": 17}
